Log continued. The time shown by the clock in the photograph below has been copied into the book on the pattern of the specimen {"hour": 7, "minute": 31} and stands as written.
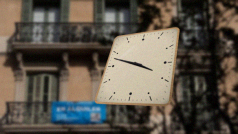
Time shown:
{"hour": 3, "minute": 48}
